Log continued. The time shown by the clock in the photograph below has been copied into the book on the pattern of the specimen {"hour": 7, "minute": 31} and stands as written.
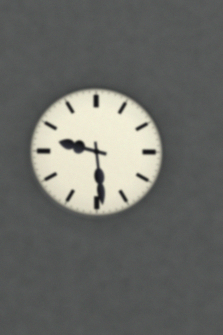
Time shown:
{"hour": 9, "minute": 29}
